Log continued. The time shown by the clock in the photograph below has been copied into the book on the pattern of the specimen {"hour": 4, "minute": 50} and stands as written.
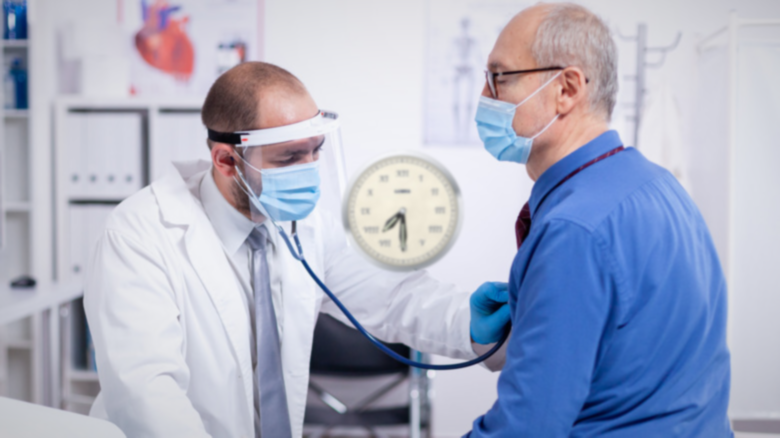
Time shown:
{"hour": 7, "minute": 30}
